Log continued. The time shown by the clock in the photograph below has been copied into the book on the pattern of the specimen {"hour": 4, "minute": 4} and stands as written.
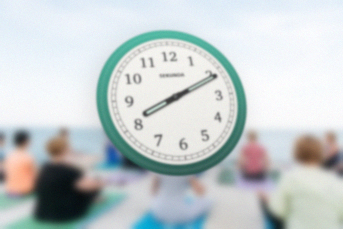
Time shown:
{"hour": 8, "minute": 11}
